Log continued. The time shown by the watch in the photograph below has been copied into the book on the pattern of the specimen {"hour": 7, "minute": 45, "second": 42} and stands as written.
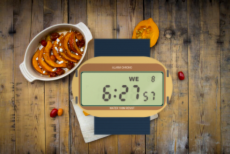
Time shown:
{"hour": 6, "minute": 27, "second": 57}
